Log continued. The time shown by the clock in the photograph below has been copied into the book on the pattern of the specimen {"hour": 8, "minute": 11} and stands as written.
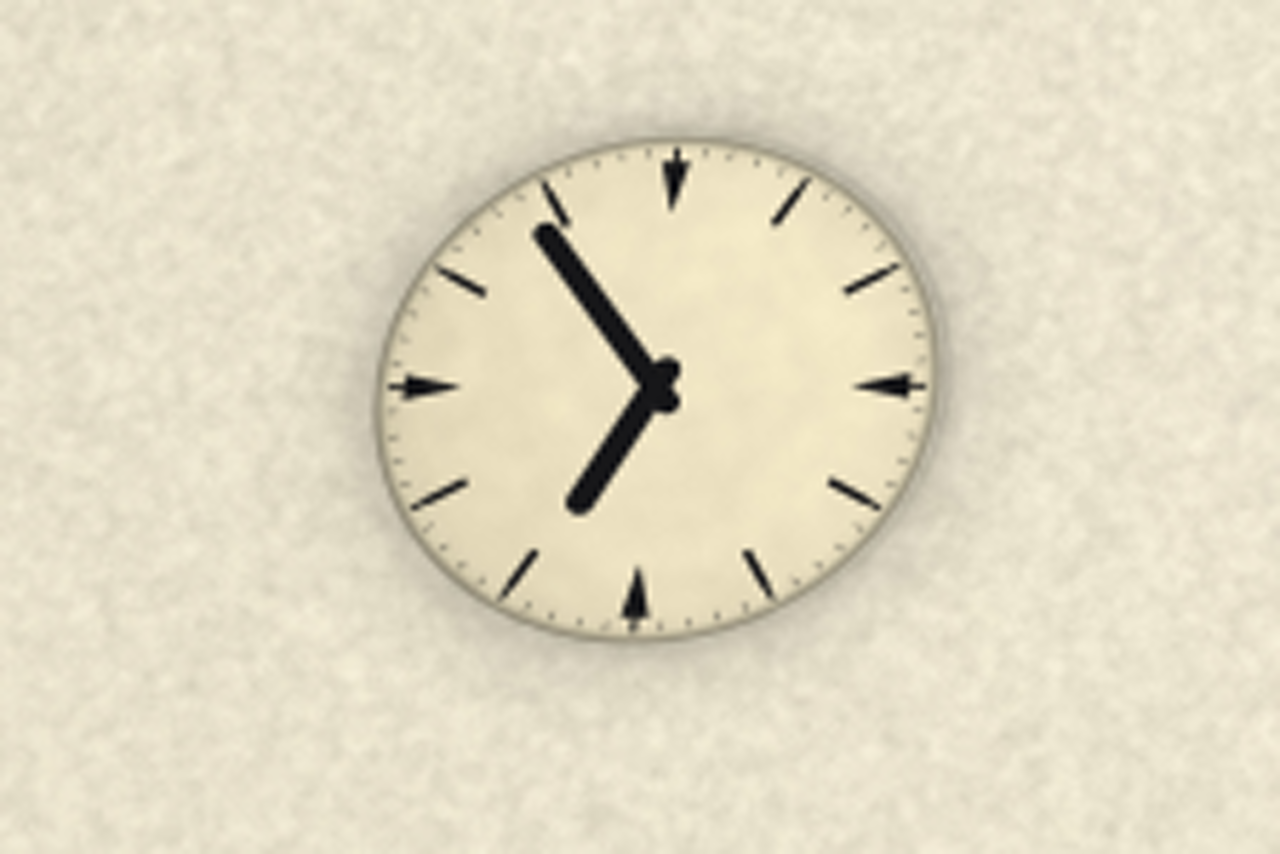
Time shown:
{"hour": 6, "minute": 54}
